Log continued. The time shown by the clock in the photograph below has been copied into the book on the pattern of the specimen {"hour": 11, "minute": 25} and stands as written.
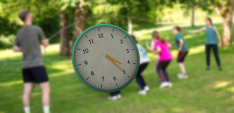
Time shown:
{"hour": 4, "minute": 25}
